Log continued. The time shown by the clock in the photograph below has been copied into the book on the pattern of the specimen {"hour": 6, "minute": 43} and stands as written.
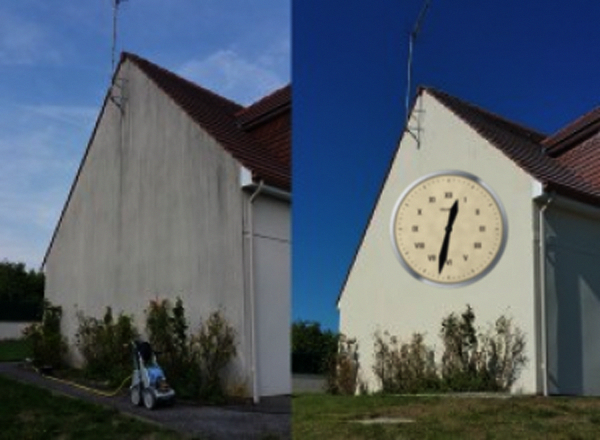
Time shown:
{"hour": 12, "minute": 32}
